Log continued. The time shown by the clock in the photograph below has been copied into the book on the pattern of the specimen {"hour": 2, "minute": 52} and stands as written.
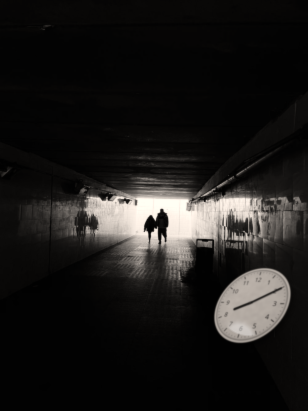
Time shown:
{"hour": 8, "minute": 10}
